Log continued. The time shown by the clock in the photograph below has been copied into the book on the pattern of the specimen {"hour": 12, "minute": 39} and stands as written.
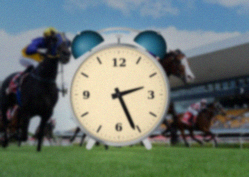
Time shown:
{"hour": 2, "minute": 26}
